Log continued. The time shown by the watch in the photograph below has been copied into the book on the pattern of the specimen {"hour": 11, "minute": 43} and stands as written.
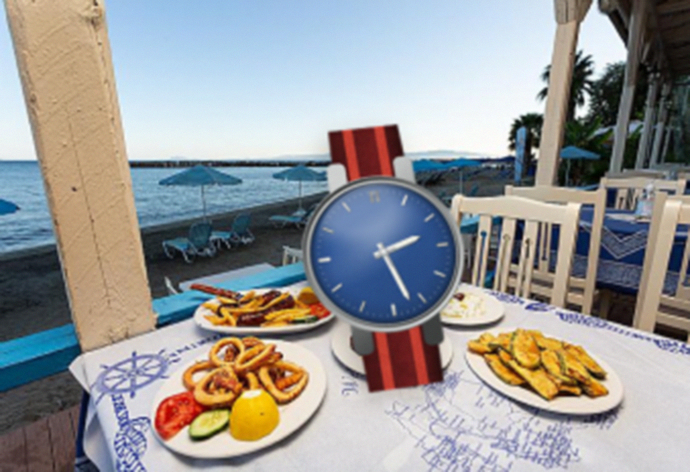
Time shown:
{"hour": 2, "minute": 27}
